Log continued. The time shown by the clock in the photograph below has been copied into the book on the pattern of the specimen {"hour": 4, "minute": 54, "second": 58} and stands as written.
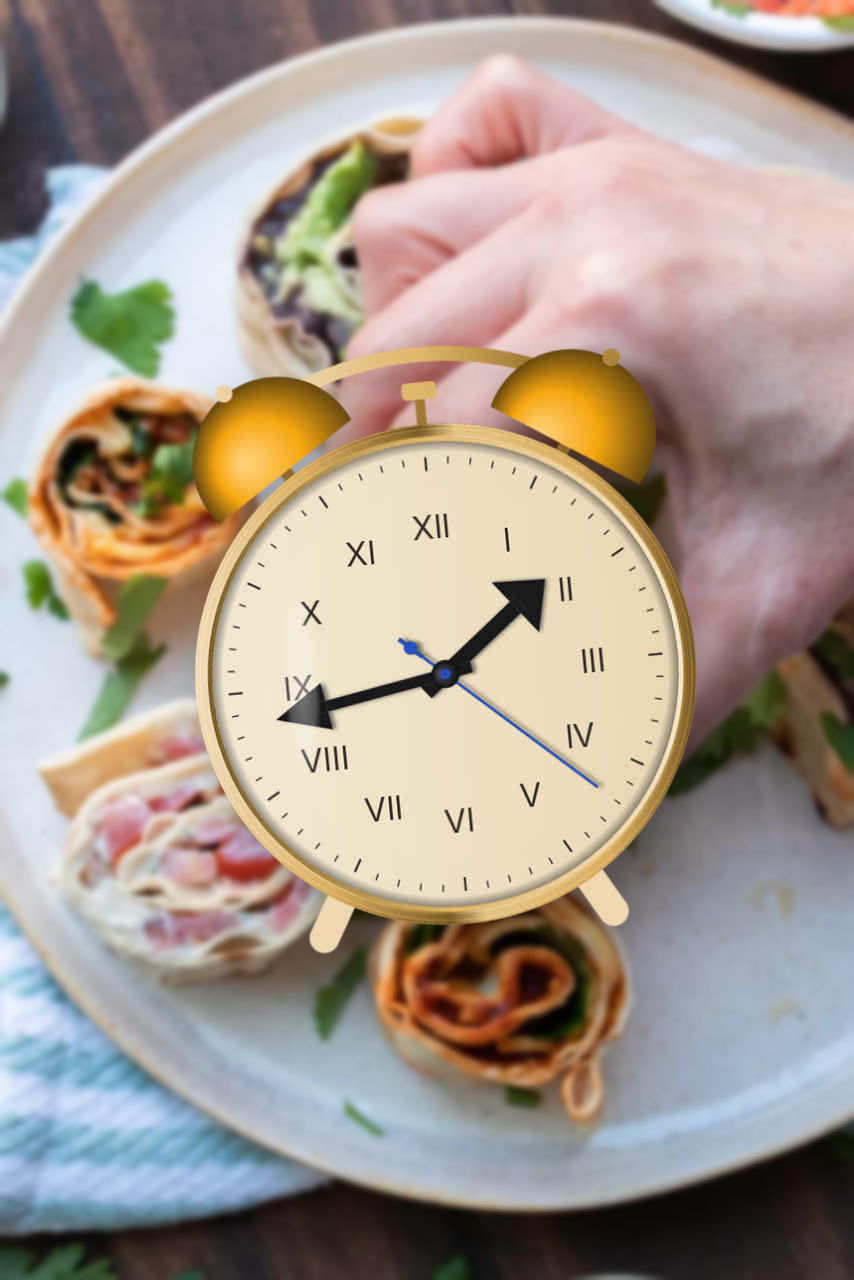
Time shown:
{"hour": 1, "minute": 43, "second": 22}
